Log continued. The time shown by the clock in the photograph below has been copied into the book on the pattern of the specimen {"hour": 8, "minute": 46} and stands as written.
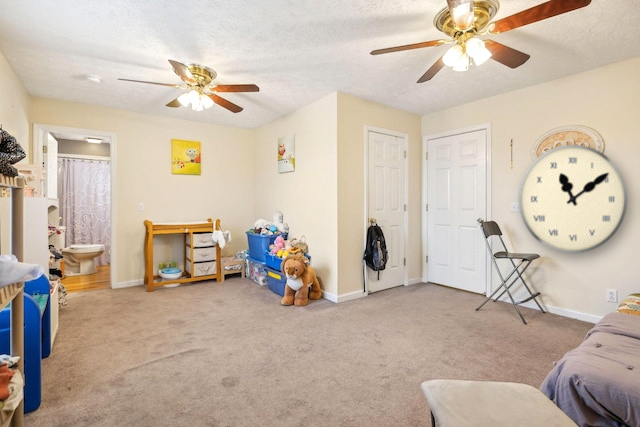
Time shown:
{"hour": 11, "minute": 9}
